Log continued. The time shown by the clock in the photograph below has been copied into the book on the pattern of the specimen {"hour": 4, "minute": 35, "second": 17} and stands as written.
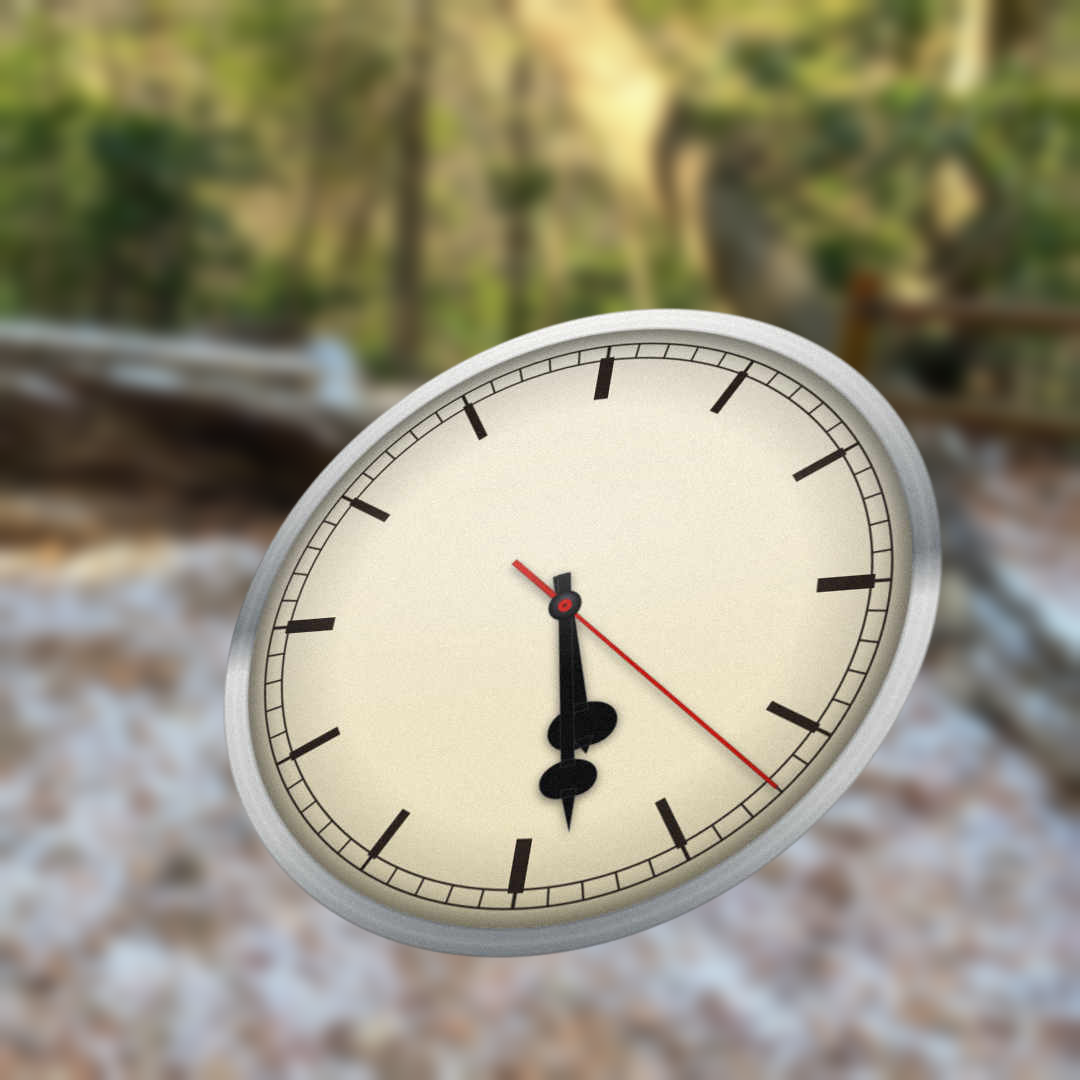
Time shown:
{"hour": 5, "minute": 28, "second": 22}
